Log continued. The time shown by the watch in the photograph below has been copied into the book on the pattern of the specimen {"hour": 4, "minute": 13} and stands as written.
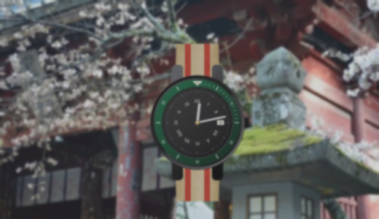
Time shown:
{"hour": 12, "minute": 13}
